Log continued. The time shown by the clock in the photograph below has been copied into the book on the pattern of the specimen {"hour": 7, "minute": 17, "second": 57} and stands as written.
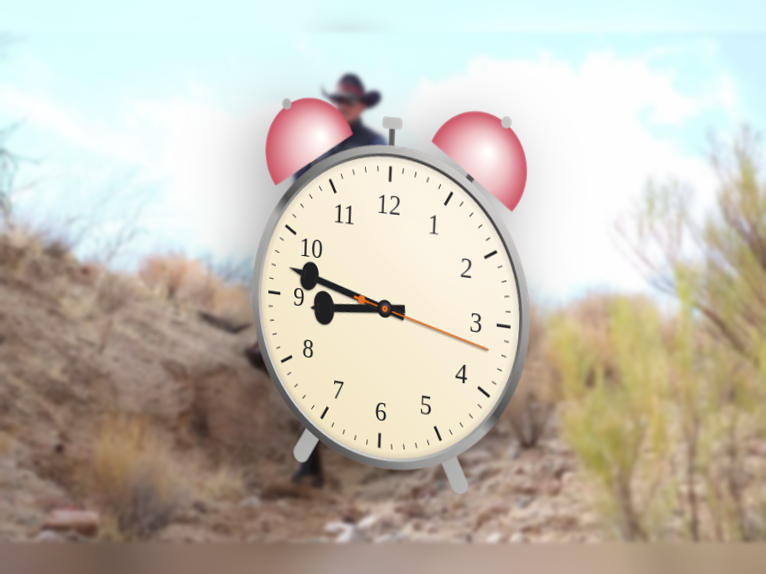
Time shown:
{"hour": 8, "minute": 47, "second": 17}
